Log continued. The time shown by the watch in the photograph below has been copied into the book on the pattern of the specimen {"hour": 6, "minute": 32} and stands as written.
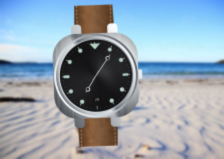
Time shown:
{"hour": 7, "minute": 6}
